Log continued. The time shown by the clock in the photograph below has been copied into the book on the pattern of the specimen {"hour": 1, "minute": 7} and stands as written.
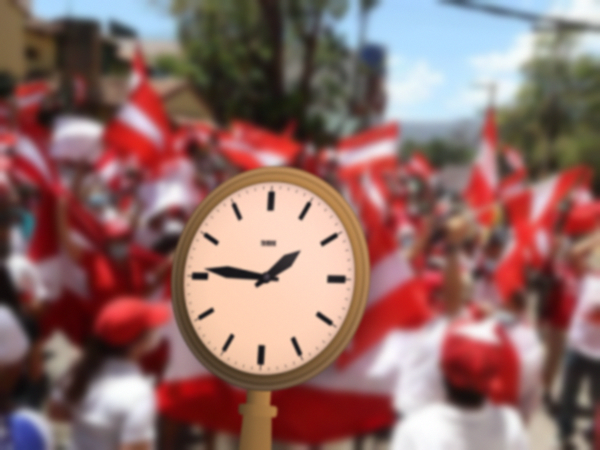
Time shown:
{"hour": 1, "minute": 46}
